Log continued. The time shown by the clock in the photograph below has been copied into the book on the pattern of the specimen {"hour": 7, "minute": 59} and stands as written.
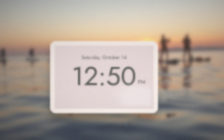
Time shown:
{"hour": 12, "minute": 50}
